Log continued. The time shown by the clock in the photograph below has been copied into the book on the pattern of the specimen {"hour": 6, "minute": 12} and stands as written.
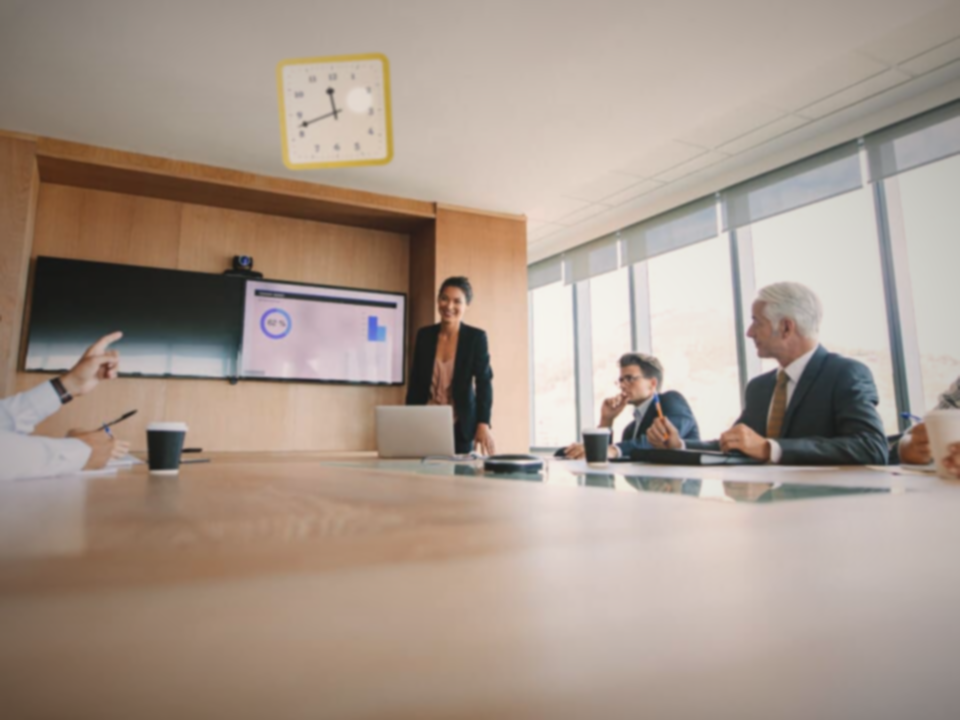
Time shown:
{"hour": 11, "minute": 42}
